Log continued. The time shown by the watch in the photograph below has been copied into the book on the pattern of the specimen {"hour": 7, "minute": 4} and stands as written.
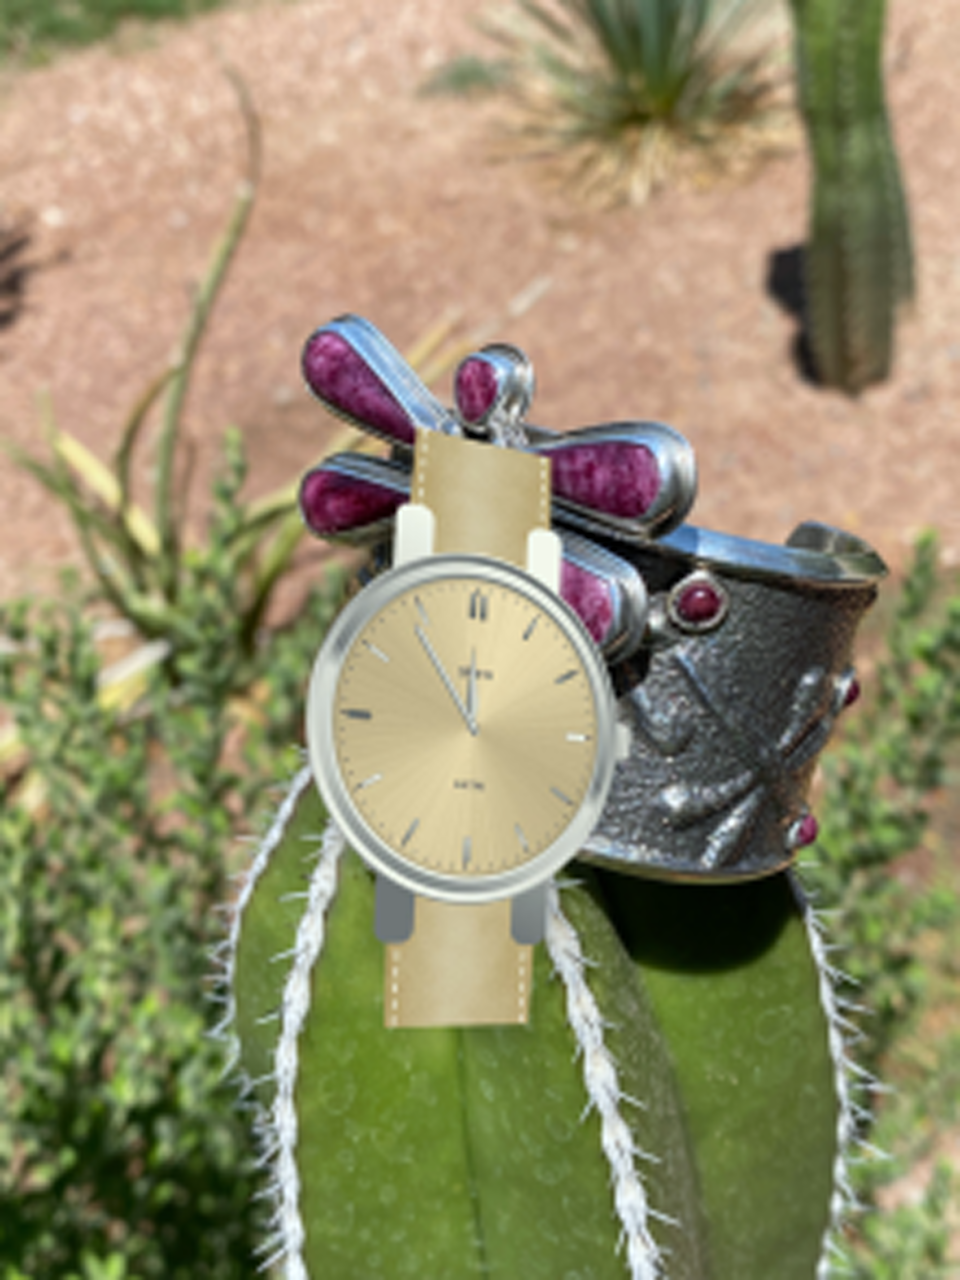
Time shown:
{"hour": 11, "minute": 54}
